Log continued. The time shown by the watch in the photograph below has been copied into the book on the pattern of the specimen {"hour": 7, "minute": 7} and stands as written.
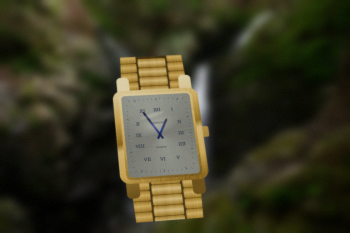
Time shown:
{"hour": 12, "minute": 55}
